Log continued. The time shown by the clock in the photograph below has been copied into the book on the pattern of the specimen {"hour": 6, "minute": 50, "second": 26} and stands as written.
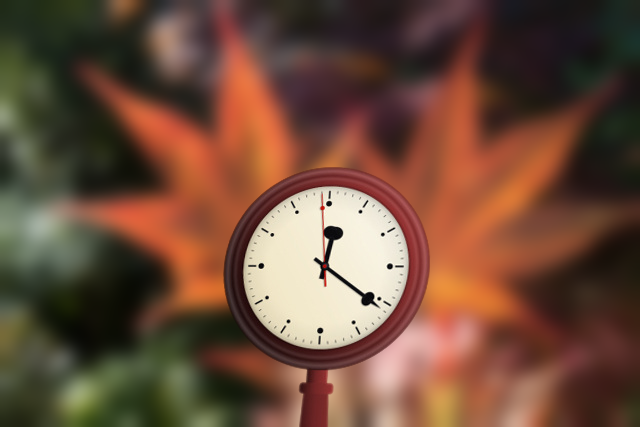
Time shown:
{"hour": 12, "minute": 20, "second": 59}
